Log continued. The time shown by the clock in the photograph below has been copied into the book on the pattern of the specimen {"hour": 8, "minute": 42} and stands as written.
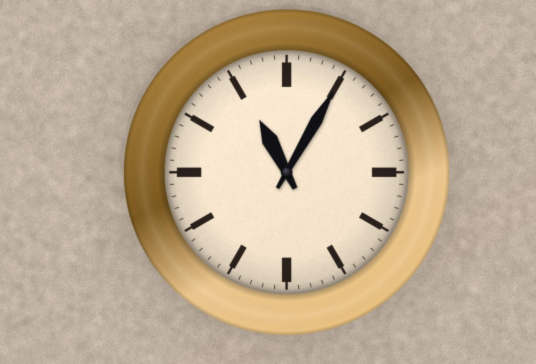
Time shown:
{"hour": 11, "minute": 5}
